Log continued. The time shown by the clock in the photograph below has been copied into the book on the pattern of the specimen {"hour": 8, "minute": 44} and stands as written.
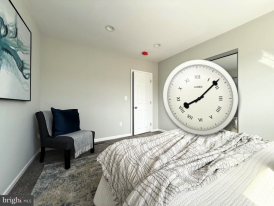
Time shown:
{"hour": 8, "minute": 8}
